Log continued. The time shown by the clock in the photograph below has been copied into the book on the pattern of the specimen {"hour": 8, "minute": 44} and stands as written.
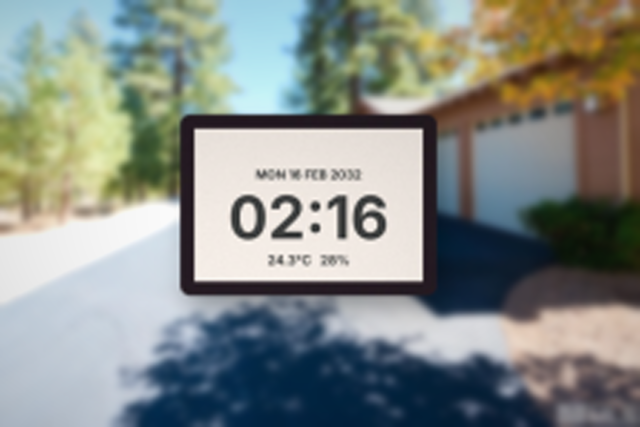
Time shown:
{"hour": 2, "minute": 16}
